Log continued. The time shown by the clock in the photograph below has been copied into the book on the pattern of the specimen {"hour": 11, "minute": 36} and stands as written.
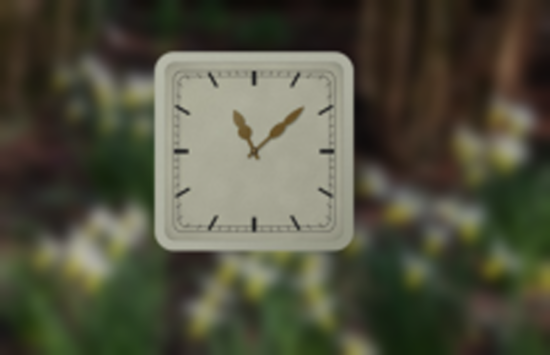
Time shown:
{"hour": 11, "minute": 8}
